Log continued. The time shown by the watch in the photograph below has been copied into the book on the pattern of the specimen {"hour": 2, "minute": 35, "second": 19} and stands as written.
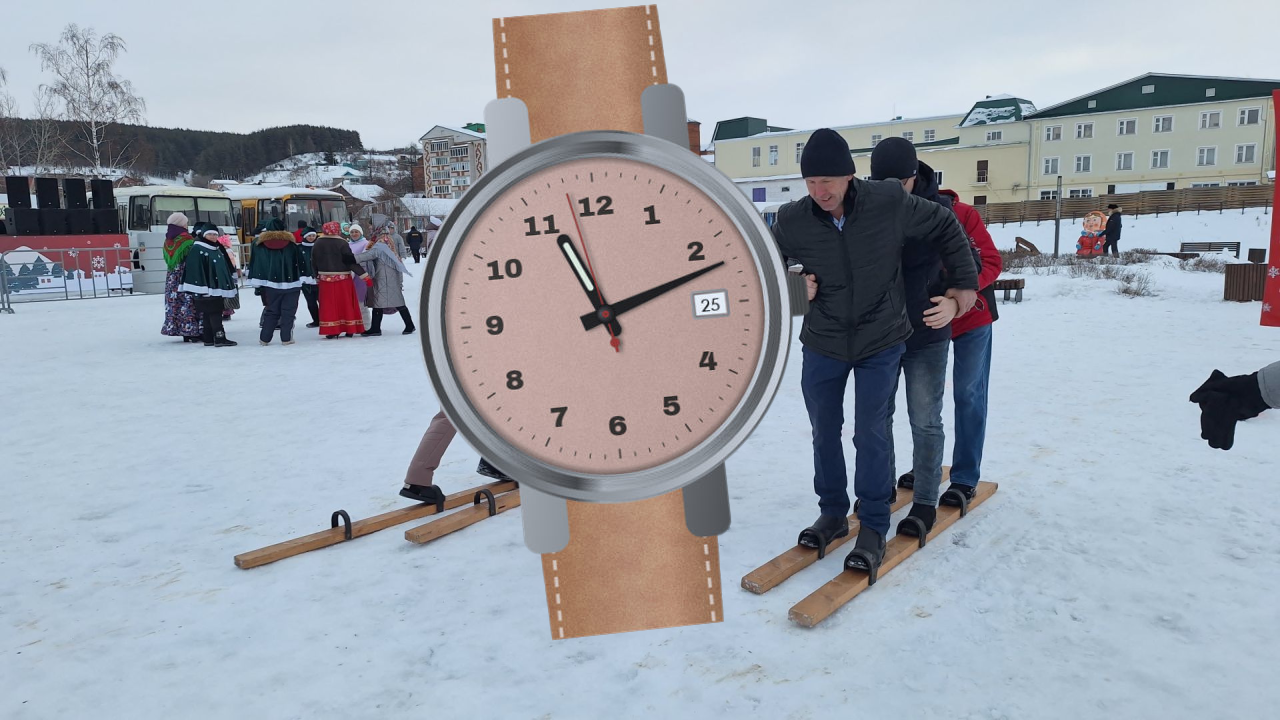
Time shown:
{"hour": 11, "minute": 11, "second": 58}
